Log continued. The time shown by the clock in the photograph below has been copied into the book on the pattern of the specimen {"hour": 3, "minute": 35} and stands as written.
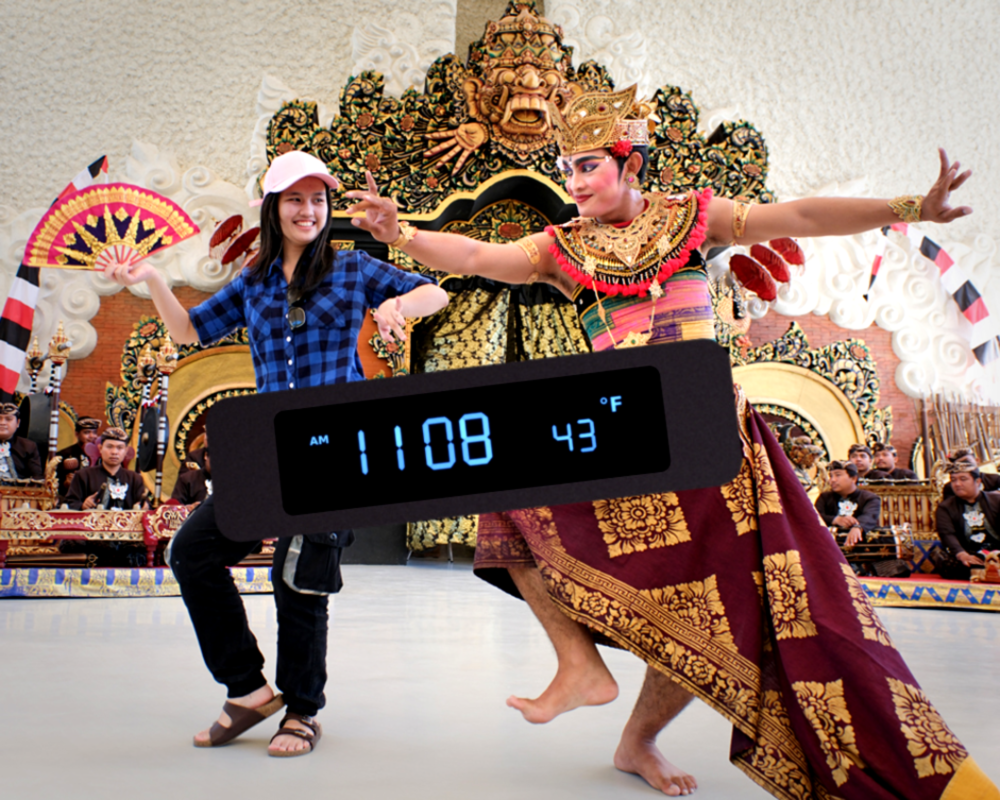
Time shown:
{"hour": 11, "minute": 8}
